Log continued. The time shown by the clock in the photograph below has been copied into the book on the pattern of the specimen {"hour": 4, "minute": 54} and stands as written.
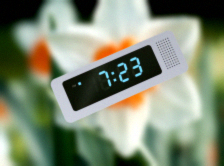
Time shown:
{"hour": 7, "minute": 23}
